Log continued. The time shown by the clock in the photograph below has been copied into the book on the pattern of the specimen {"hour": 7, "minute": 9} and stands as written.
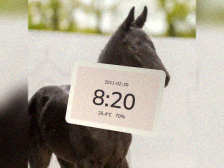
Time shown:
{"hour": 8, "minute": 20}
